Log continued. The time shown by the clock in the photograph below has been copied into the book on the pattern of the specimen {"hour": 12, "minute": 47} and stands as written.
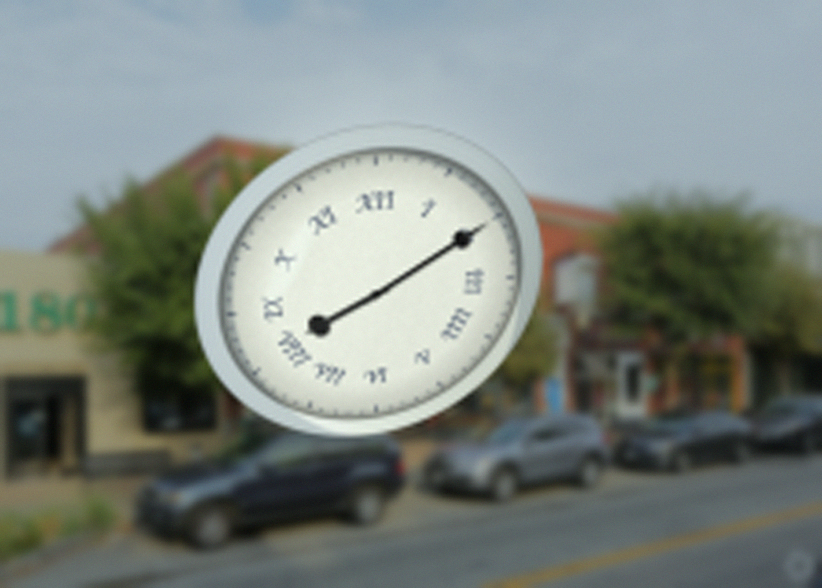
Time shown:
{"hour": 8, "minute": 10}
